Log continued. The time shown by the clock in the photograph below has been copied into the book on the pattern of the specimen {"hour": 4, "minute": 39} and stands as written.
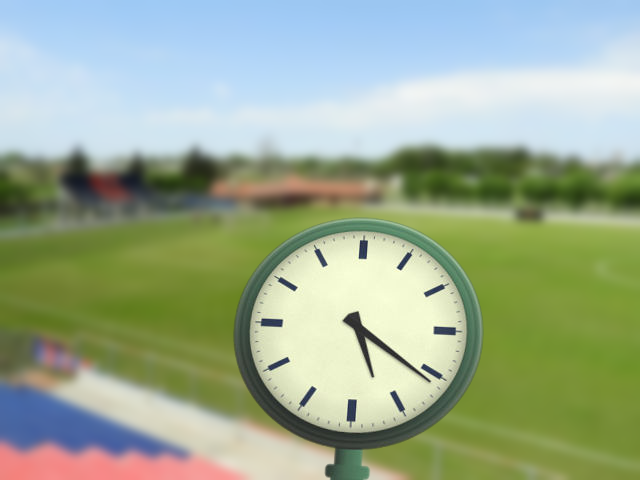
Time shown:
{"hour": 5, "minute": 21}
